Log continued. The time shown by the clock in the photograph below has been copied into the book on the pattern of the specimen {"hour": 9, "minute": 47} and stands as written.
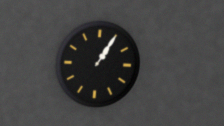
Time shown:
{"hour": 1, "minute": 5}
